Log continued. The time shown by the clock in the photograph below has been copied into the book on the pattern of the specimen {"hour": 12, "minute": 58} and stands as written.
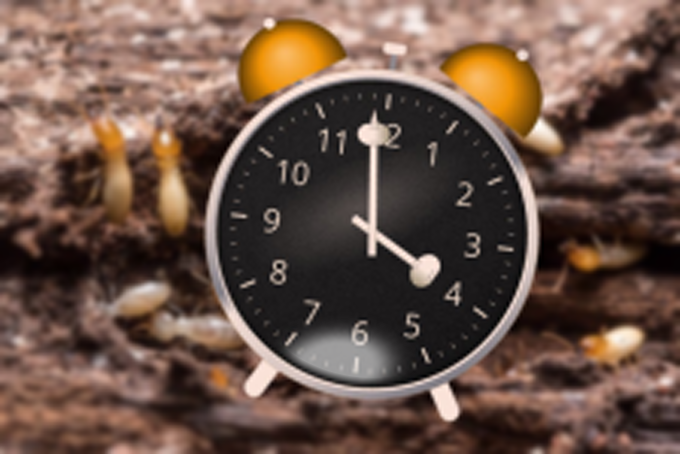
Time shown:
{"hour": 3, "minute": 59}
